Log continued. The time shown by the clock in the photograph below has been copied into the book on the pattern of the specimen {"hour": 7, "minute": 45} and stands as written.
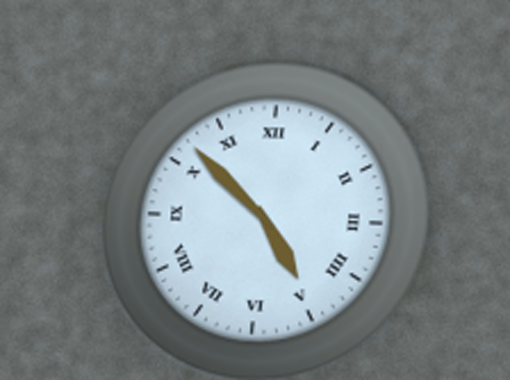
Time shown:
{"hour": 4, "minute": 52}
